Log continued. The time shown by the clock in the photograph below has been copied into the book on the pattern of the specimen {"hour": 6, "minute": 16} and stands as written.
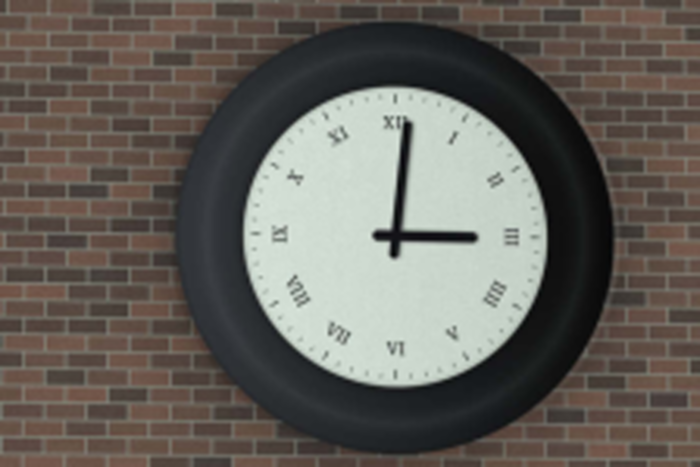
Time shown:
{"hour": 3, "minute": 1}
